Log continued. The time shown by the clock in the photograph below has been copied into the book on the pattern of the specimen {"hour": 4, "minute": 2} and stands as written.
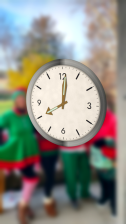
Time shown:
{"hour": 8, "minute": 1}
